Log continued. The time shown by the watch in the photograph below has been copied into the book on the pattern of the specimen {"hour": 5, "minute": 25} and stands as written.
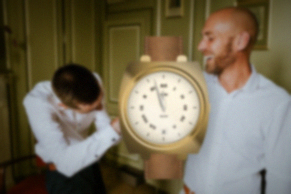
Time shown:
{"hour": 11, "minute": 57}
